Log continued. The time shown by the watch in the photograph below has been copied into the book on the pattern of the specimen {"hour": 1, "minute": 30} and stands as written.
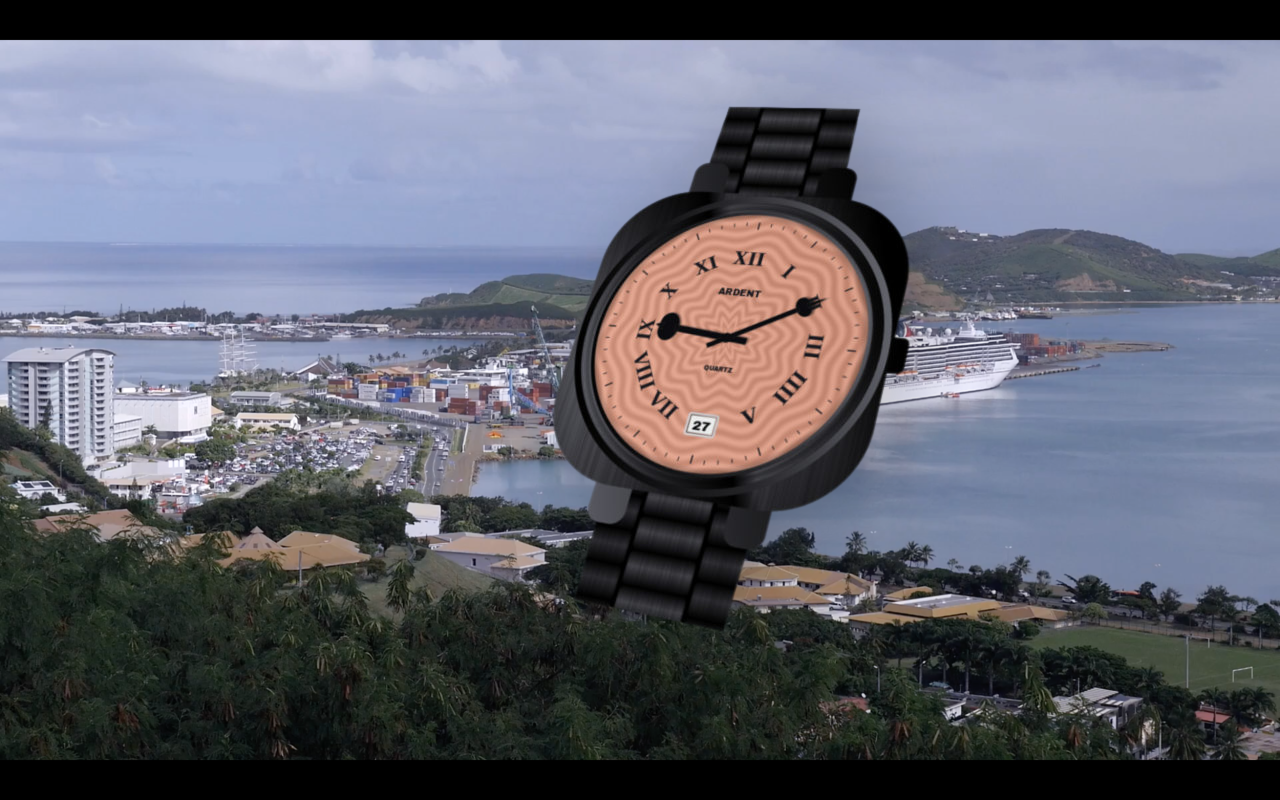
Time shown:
{"hour": 9, "minute": 10}
